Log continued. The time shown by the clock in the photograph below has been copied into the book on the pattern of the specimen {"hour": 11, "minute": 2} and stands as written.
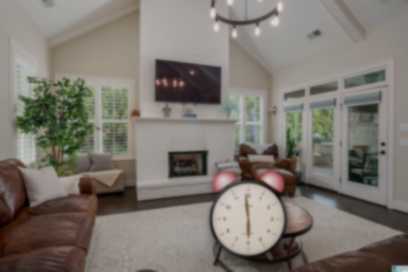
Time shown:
{"hour": 5, "minute": 59}
